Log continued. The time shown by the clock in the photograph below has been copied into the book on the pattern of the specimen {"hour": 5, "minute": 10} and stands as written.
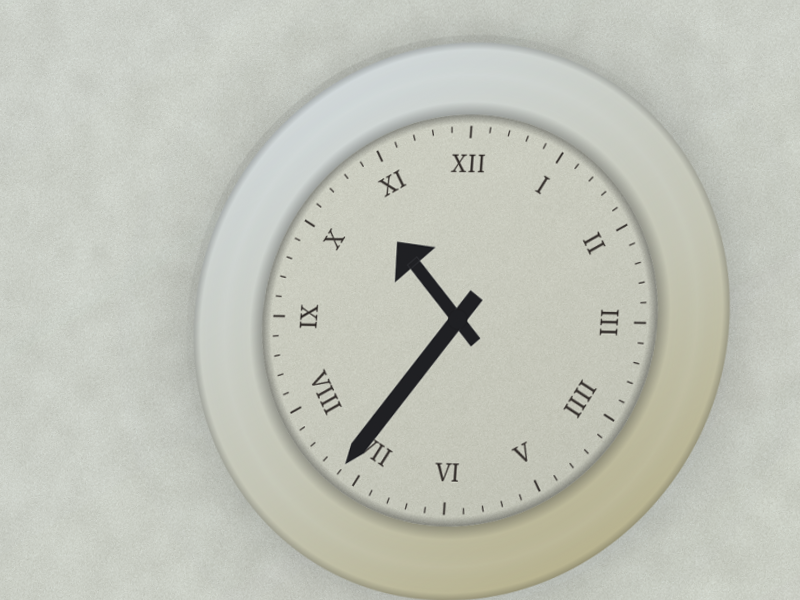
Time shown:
{"hour": 10, "minute": 36}
